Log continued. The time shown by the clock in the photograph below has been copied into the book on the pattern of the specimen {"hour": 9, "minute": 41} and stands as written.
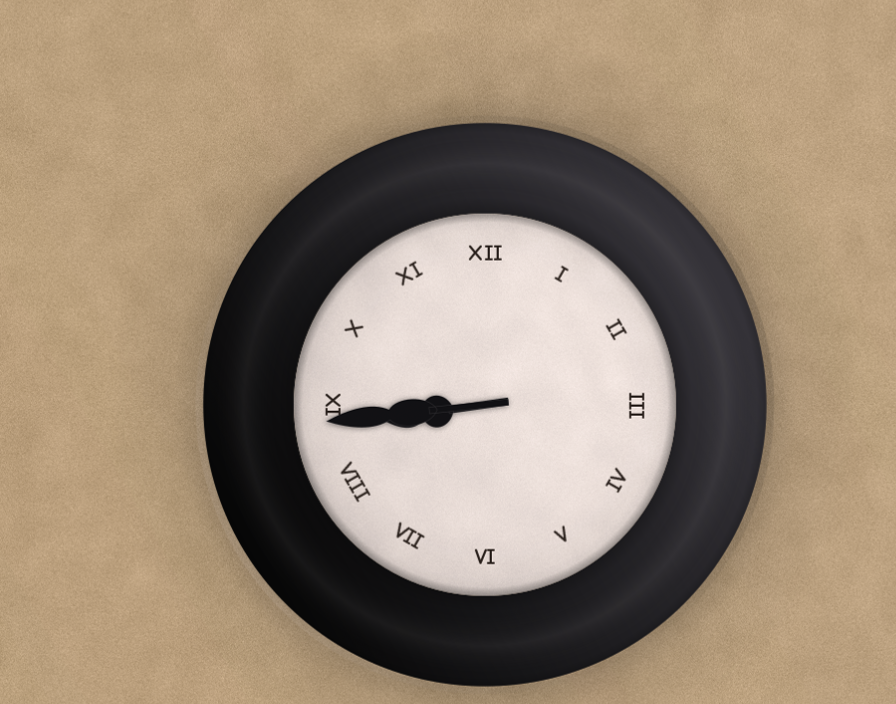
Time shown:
{"hour": 8, "minute": 44}
